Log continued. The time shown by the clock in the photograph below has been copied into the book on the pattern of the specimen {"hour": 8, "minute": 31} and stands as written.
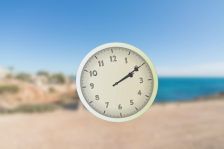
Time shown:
{"hour": 2, "minute": 10}
